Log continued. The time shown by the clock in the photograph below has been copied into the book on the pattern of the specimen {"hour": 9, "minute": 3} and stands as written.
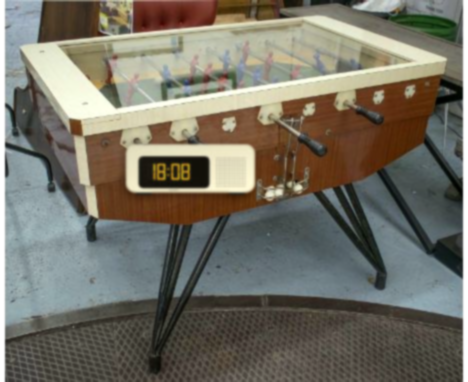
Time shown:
{"hour": 18, "minute": 8}
